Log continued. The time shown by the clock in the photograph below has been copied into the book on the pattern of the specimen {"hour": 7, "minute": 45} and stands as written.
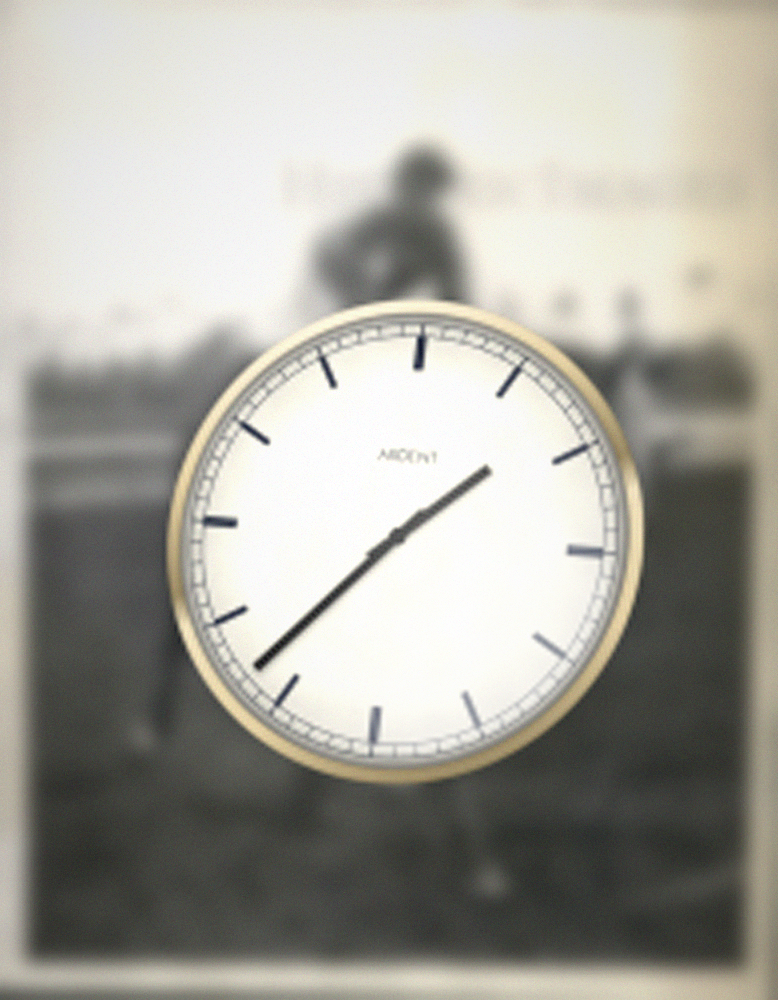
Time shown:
{"hour": 1, "minute": 37}
